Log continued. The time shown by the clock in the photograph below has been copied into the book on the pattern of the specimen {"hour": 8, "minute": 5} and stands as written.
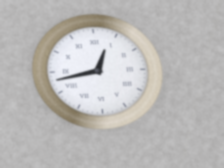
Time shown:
{"hour": 12, "minute": 43}
